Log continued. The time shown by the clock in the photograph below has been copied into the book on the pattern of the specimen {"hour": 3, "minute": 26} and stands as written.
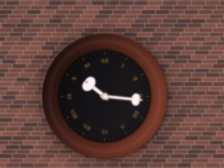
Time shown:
{"hour": 10, "minute": 16}
